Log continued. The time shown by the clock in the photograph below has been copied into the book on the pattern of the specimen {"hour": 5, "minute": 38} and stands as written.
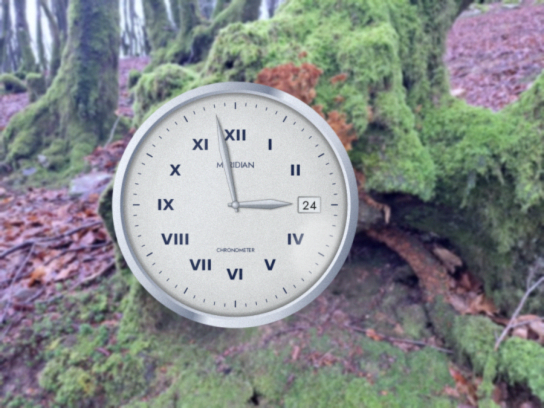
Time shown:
{"hour": 2, "minute": 58}
